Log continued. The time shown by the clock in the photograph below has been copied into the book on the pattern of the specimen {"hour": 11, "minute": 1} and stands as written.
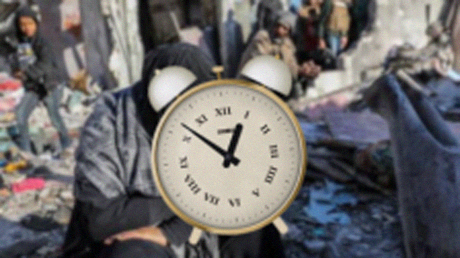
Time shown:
{"hour": 12, "minute": 52}
